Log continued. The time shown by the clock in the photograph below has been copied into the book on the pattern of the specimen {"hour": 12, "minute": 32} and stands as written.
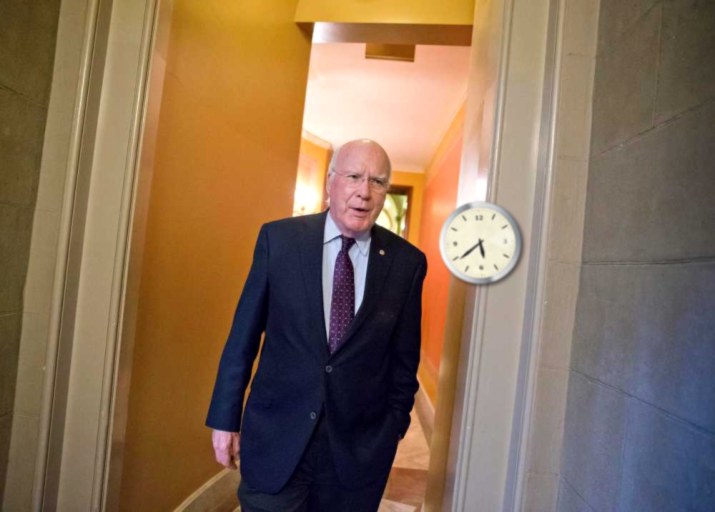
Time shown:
{"hour": 5, "minute": 39}
